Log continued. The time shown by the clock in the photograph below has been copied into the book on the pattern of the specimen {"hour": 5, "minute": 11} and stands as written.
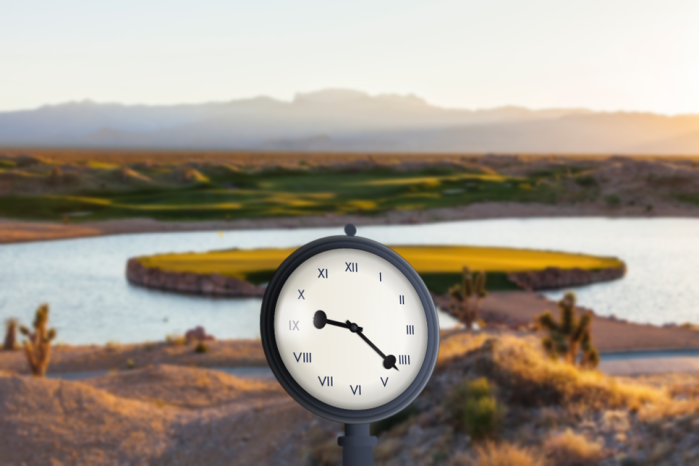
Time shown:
{"hour": 9, "minute": 22}
